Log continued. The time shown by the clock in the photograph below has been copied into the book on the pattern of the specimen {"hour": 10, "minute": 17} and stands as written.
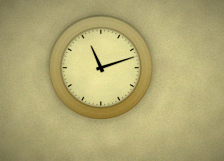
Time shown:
{"hour": 11, "minute": 12}
